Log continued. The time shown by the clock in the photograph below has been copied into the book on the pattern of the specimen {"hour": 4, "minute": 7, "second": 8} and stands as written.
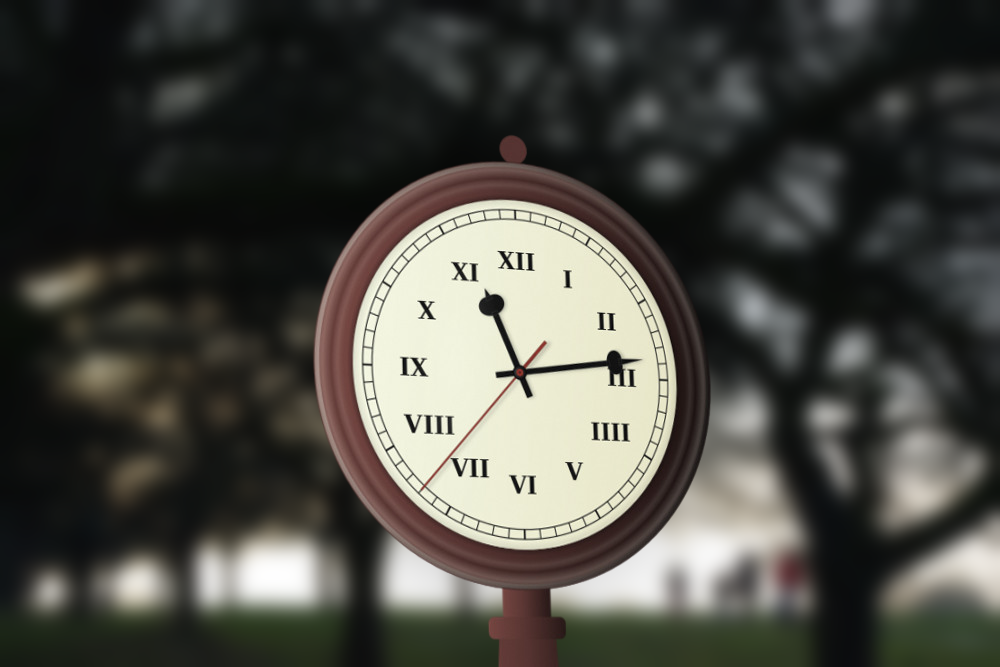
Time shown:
{"hour": 11, "minute": 13, "second": 37}
